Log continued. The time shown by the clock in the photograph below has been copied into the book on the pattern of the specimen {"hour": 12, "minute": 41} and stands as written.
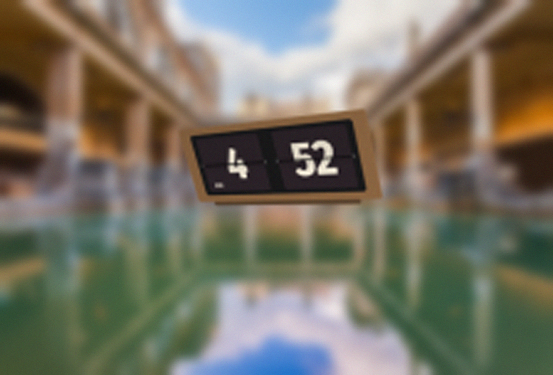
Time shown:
{"hour": 4, "minute": 52}
